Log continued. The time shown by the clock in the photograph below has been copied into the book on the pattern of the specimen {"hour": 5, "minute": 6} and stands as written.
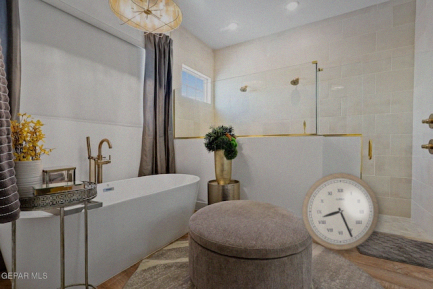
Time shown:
{"hour": 8, "minute": 26}
